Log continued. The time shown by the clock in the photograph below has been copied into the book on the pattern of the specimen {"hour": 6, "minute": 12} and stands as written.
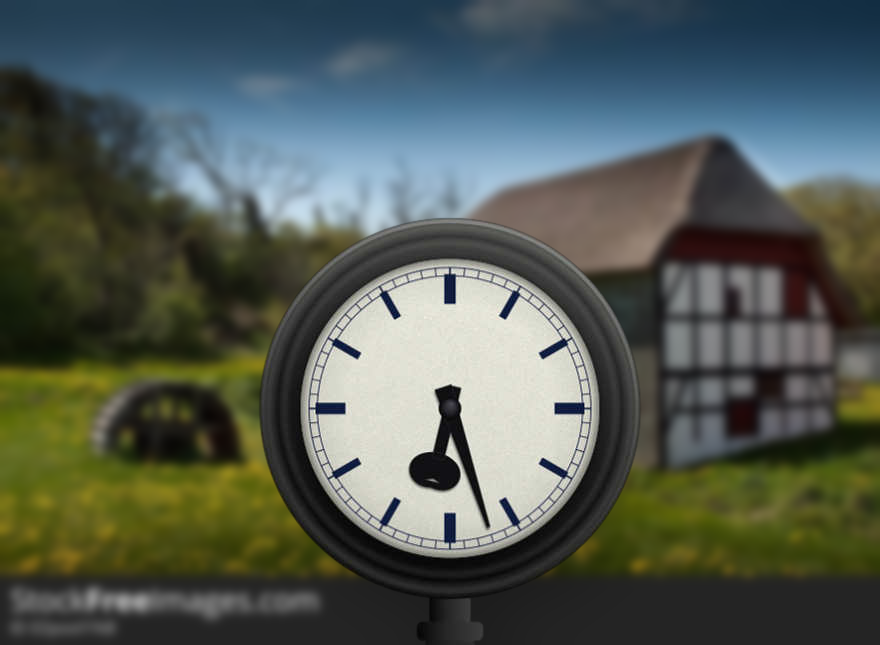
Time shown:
{"hour": 6, "minute": 27}
